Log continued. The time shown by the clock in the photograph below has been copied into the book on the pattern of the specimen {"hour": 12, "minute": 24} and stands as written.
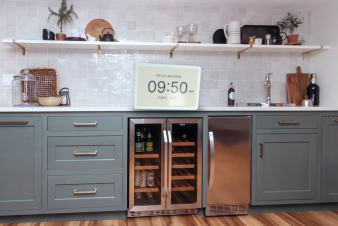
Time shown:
{"hour": 9, "minute": 50}
